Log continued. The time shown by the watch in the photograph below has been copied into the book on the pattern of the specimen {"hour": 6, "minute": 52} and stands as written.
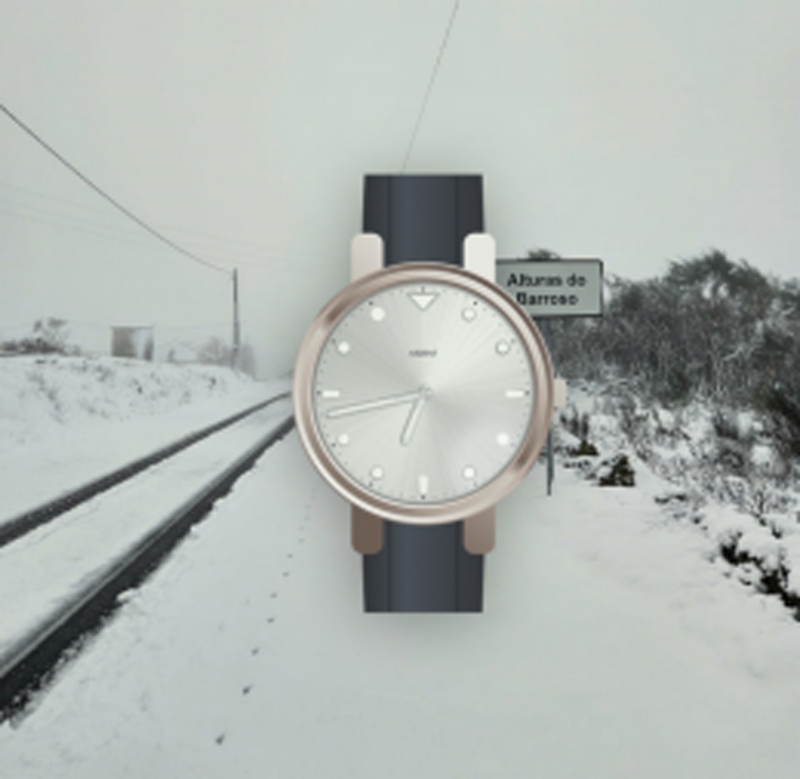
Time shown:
{"hour": 6, "minute": 43}
